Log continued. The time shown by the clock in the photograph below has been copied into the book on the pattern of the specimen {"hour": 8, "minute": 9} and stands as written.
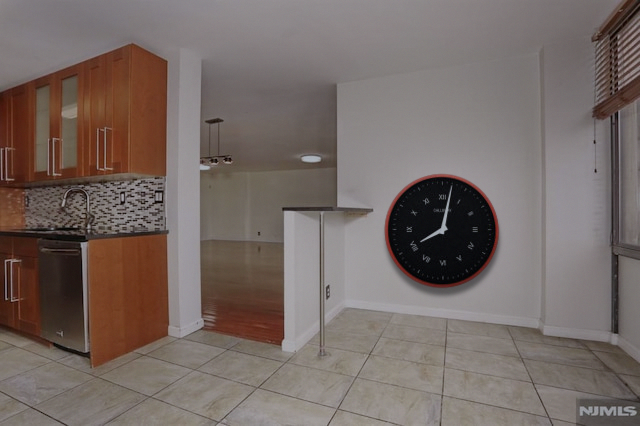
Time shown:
{"hour": 8, "minute": 2}
